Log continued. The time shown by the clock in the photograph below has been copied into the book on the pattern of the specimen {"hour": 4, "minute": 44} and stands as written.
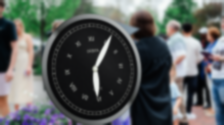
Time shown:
{"hour": 6, "minute": 6}
